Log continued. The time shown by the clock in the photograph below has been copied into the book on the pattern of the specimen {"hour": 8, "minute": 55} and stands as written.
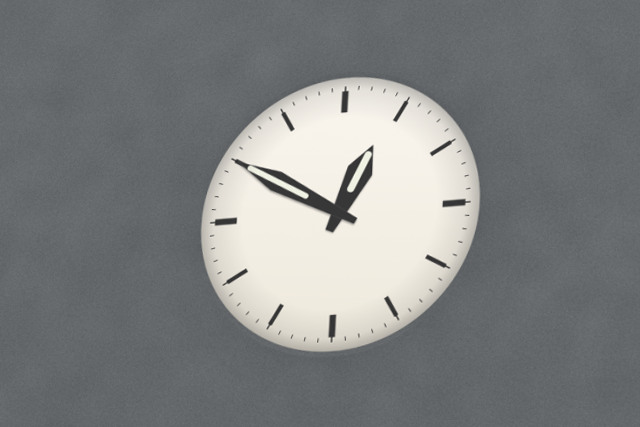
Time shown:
{"hour": 12, "minute": 50}
